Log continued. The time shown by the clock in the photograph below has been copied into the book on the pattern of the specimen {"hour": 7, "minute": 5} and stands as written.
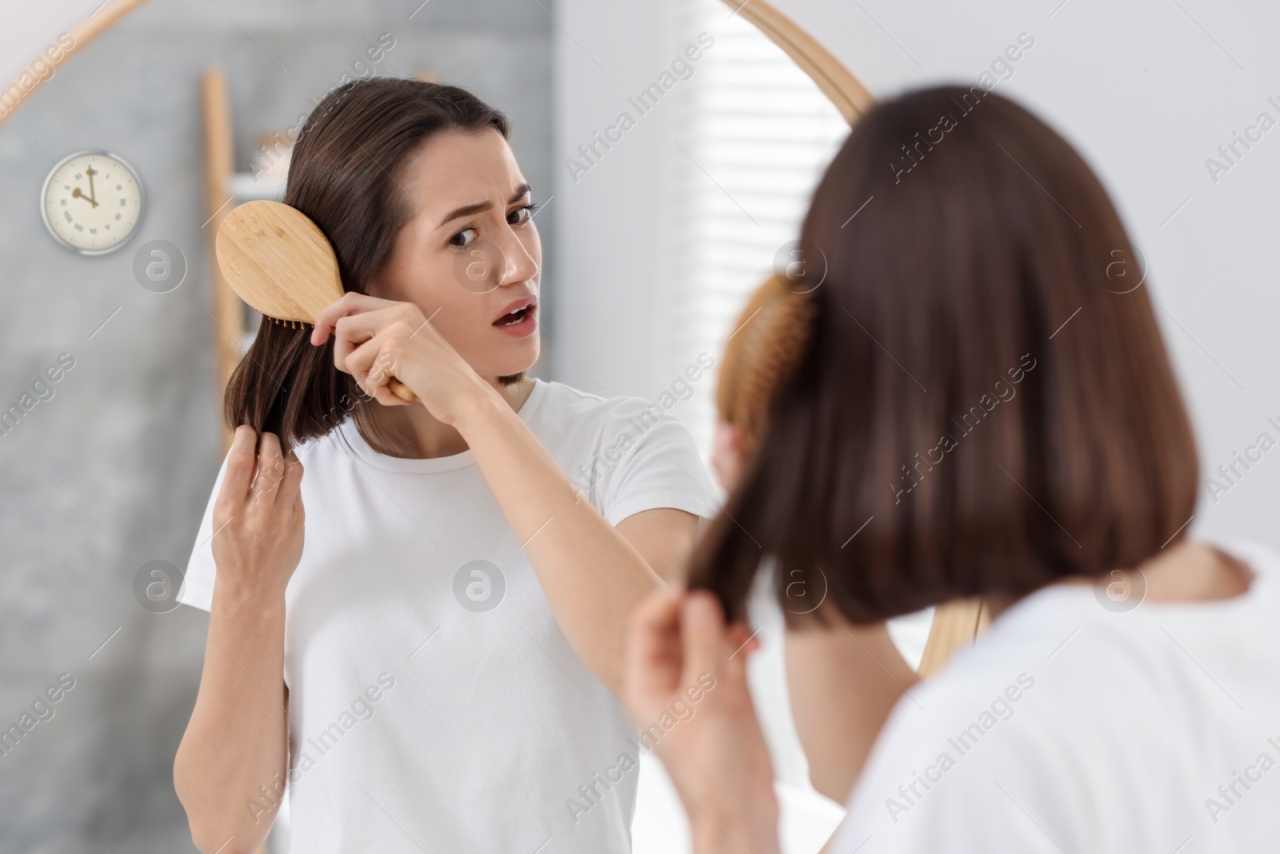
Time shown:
{"hour": 9, "minute": 59}
